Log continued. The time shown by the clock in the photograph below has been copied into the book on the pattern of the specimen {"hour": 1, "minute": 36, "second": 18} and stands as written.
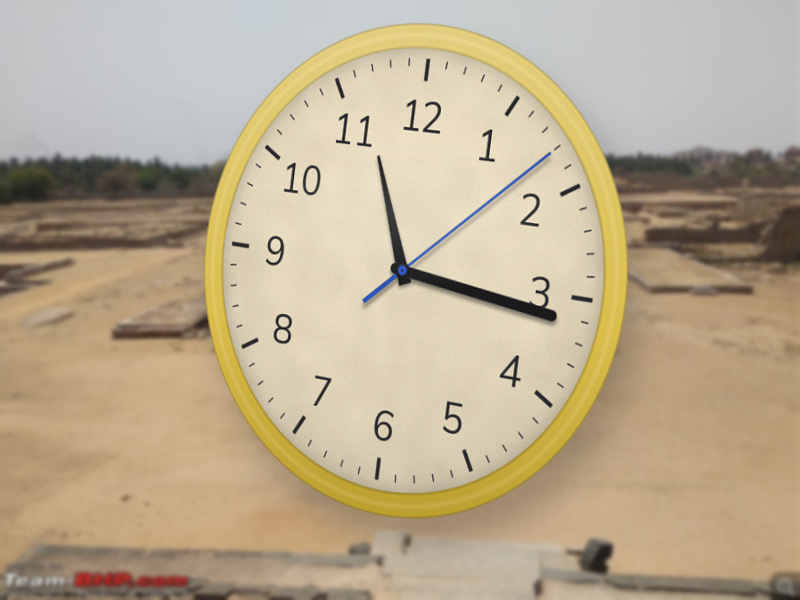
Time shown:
{"hour": 11, "minute": 16, "second": 8}
